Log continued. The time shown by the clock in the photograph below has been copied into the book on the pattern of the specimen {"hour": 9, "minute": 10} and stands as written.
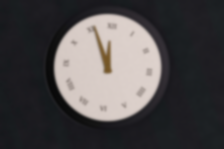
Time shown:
{"hour": 11, "minute": 56}
